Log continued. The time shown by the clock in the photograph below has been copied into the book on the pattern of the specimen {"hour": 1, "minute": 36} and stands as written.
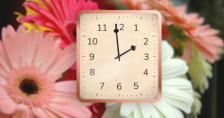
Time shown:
{"hour": 1, "minute": 59}
